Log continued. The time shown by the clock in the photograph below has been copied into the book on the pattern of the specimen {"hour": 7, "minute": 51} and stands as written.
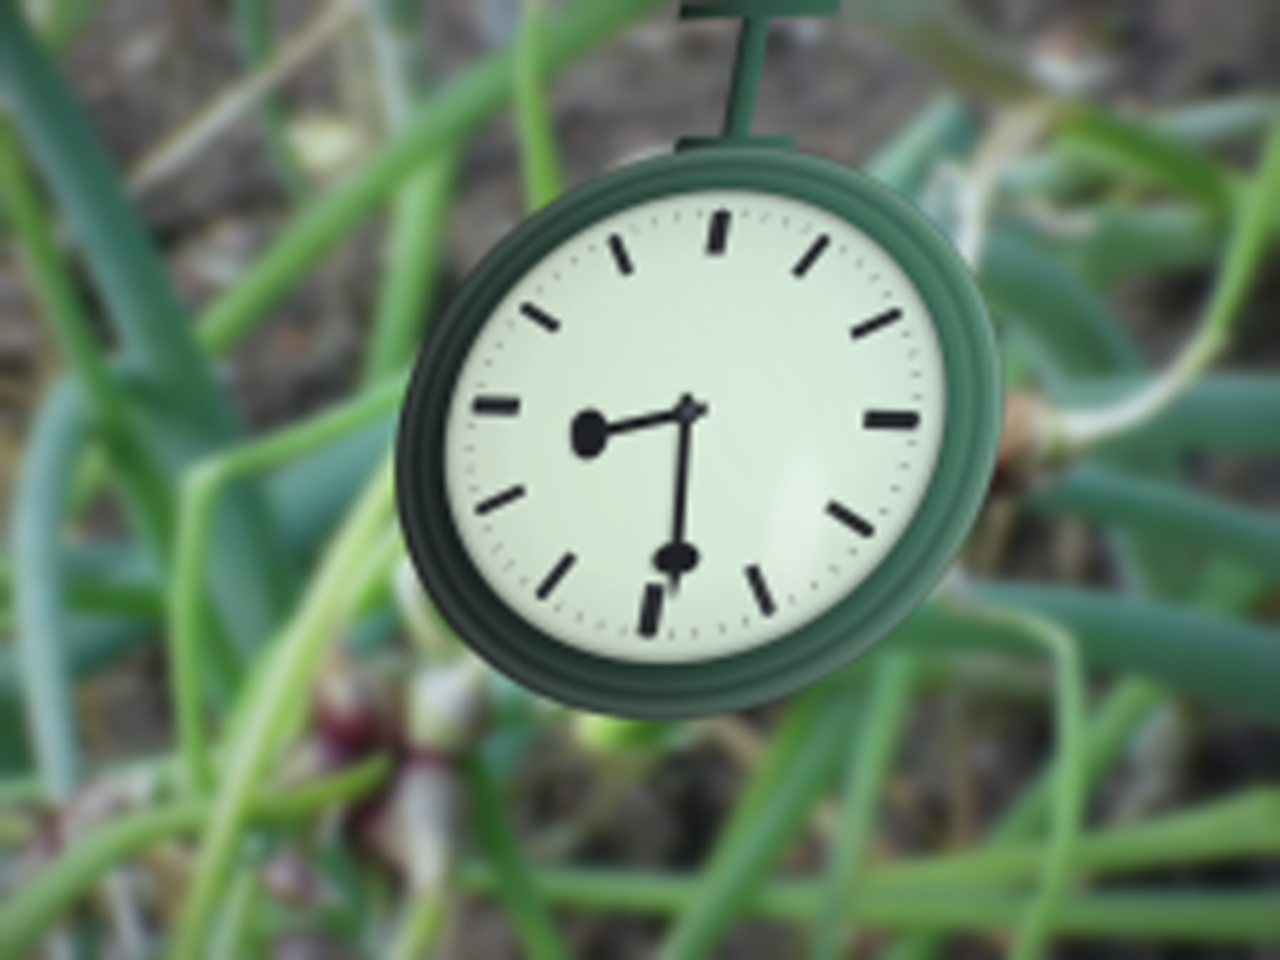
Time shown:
{"hour": 8, "minute": 29}
